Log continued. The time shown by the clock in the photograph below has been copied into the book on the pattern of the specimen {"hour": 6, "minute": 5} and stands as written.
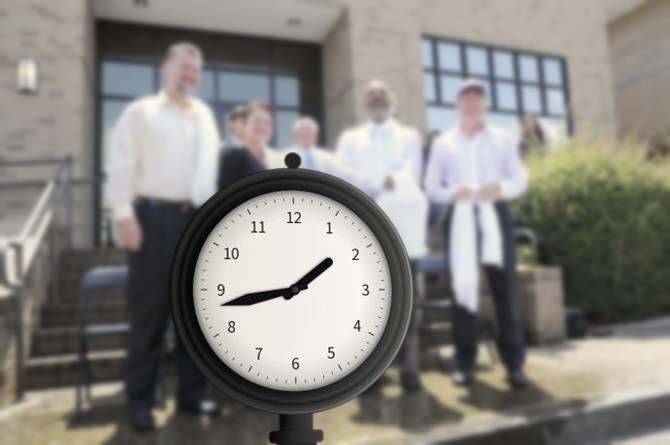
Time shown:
{"hour": 1, "minute": 43}
